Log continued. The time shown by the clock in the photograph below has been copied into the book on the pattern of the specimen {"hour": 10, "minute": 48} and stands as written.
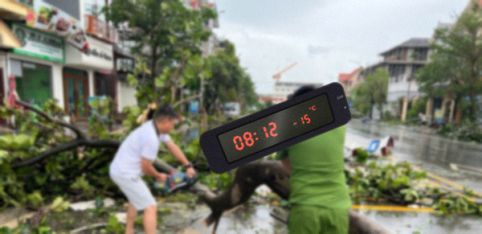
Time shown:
{"hour": 8, "minute": 12}
